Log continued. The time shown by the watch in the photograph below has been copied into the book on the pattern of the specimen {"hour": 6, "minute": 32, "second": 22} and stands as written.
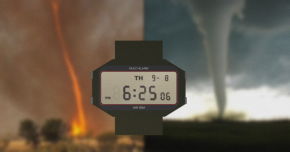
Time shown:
{"hour": 6, "minute": 25, "second": 6}
